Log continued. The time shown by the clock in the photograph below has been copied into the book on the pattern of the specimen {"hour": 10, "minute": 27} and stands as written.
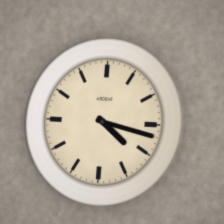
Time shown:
{"hour": 4, "minute": 17}
